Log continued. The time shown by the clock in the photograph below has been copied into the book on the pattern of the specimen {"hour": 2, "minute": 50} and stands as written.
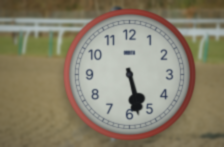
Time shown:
{"hour": 5, "minute": 28}
